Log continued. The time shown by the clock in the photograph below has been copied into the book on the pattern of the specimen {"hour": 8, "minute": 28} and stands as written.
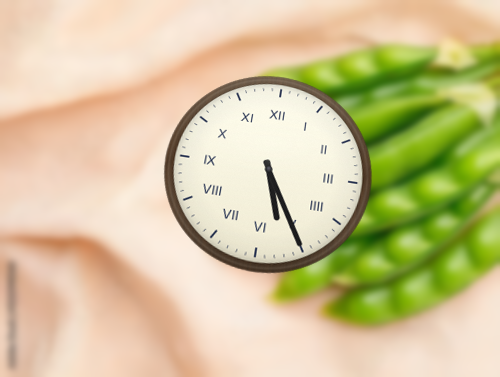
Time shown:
{"hour": 5, "minute": 25}
